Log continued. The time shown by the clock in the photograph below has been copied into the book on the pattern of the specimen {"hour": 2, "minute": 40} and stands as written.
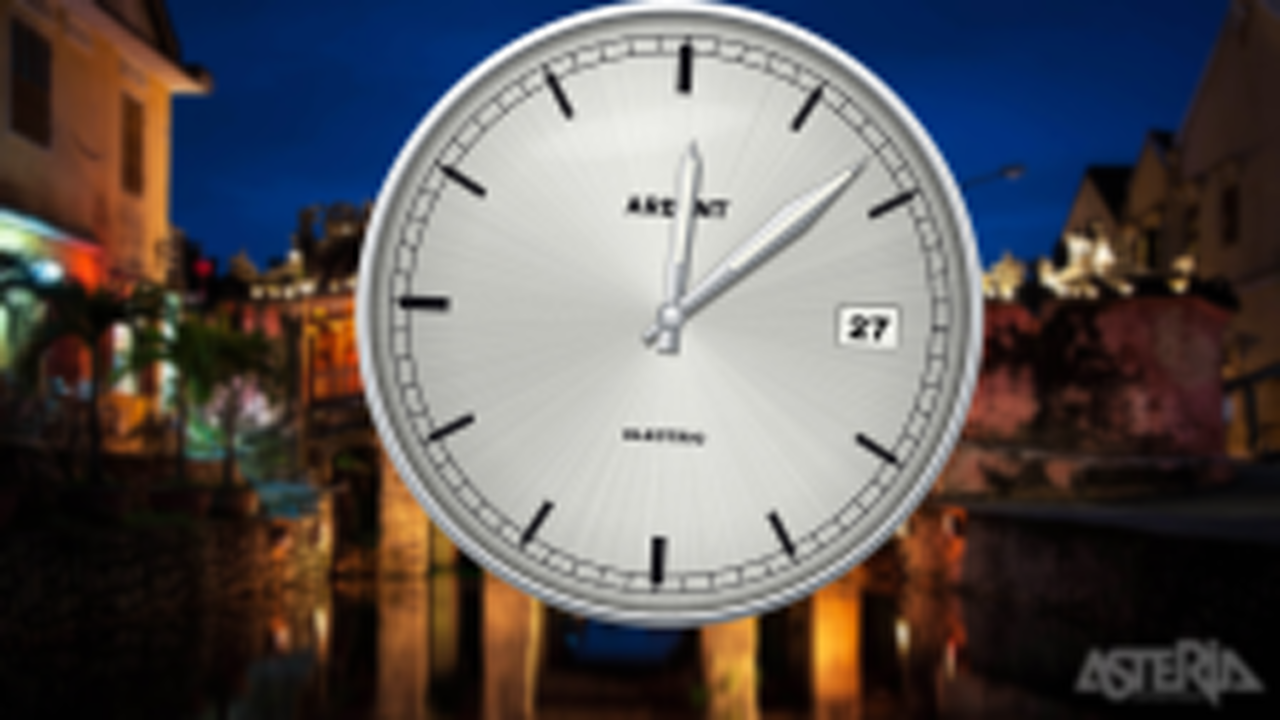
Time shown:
{"hour": 12, "minute": 8}
